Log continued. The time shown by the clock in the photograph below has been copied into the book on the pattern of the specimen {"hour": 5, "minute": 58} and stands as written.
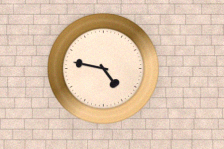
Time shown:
{"hour": 4, "minute": 47}
